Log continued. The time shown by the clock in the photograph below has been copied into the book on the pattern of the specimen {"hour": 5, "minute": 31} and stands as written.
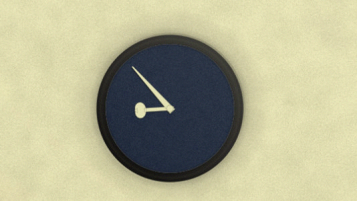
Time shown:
{"hour": 8, "minute": 53}
